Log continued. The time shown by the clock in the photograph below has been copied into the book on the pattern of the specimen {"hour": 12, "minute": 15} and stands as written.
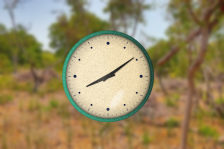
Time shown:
{"hour": 8, "minute": 9}
